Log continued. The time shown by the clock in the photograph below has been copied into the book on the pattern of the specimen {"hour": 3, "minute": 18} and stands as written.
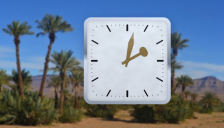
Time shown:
{"hour": 2, "minute": 2}
